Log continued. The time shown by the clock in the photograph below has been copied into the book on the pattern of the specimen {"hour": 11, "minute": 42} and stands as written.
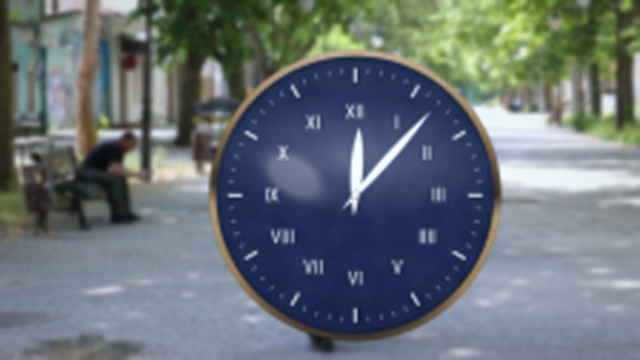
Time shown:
{"hour": 12, "minute": 7}
